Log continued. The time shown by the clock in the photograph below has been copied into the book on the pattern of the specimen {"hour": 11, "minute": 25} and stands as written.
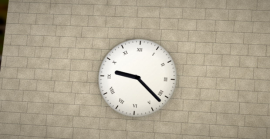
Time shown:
{"hour": 9, "minute": 22}
